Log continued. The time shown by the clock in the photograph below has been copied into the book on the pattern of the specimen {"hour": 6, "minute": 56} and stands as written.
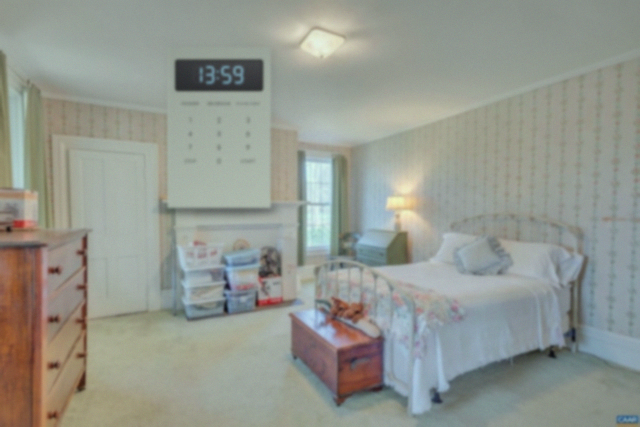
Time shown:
{"hour": 13, "minute": 59}
